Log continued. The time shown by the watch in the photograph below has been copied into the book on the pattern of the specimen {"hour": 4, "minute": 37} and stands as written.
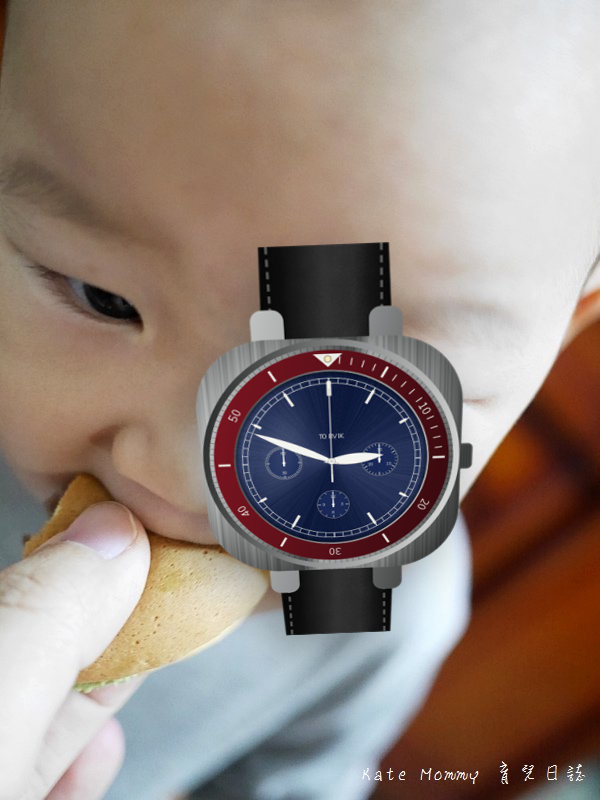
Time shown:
{"hour": 2, "minute": 49}
